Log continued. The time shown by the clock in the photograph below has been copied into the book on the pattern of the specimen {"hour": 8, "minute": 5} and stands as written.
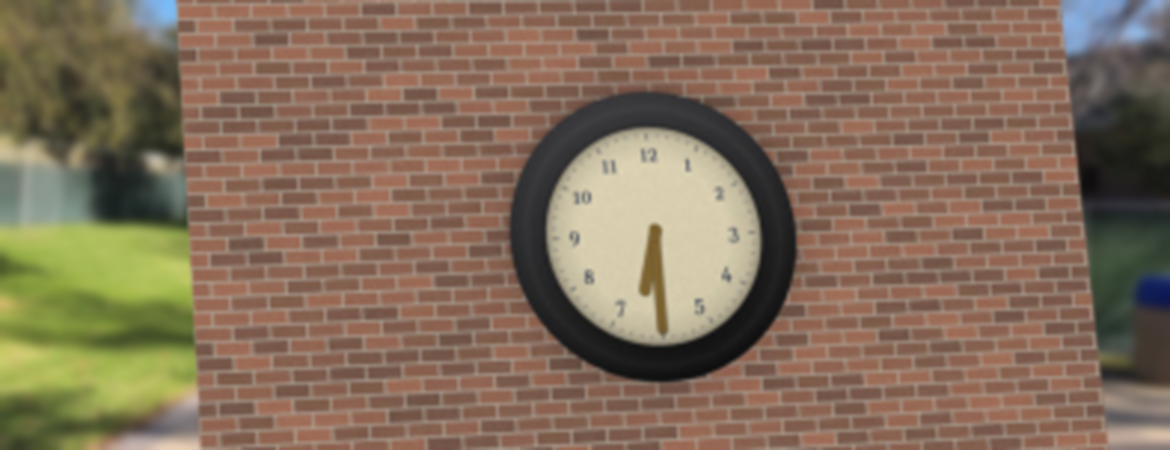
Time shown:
{"hour": 6, "minute": 30}
